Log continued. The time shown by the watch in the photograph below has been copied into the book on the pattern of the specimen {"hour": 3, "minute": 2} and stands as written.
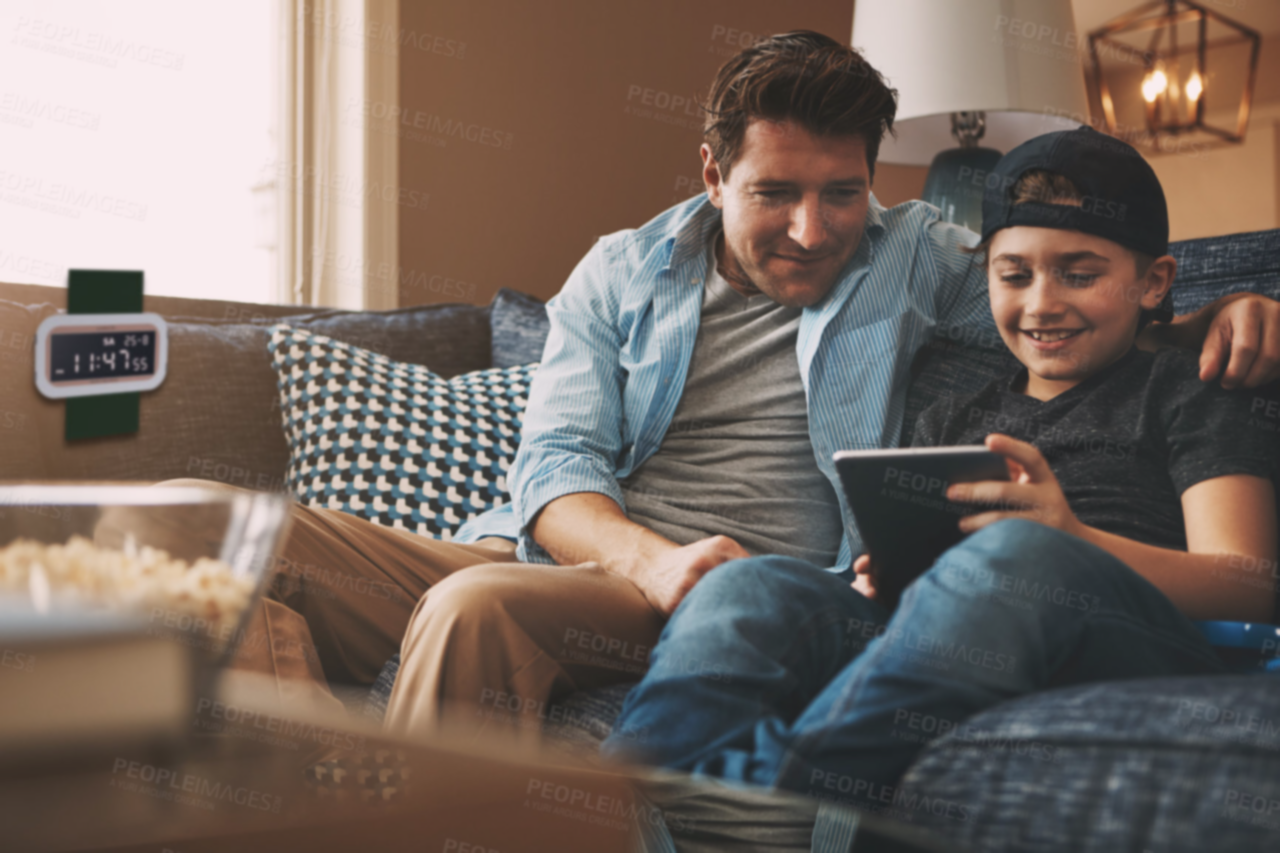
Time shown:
{"hour": 11, "minute": 47}
